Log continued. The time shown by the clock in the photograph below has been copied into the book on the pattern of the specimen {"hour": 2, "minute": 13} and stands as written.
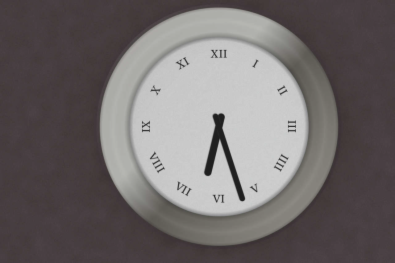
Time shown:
{"hour": 6, "minute": 27}
